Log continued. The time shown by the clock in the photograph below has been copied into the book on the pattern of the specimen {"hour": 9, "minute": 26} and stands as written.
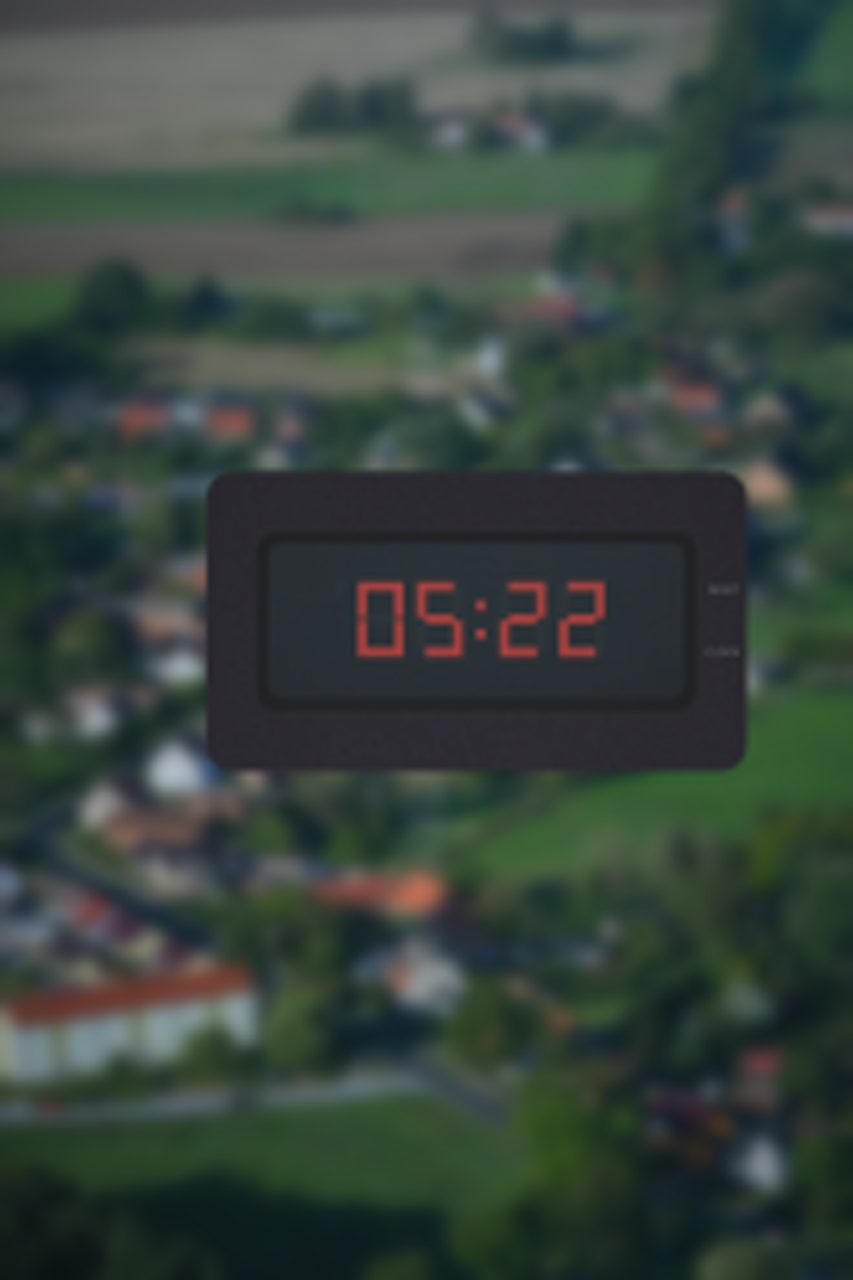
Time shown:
{"hour": 5, "minute": 22}
